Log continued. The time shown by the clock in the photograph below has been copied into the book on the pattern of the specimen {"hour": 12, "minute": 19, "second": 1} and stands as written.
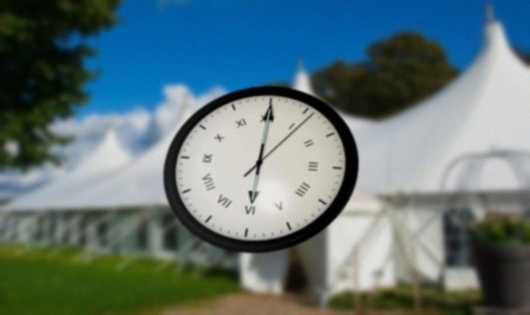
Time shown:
{"hour": 6, "minute": 0, "second": 6}
